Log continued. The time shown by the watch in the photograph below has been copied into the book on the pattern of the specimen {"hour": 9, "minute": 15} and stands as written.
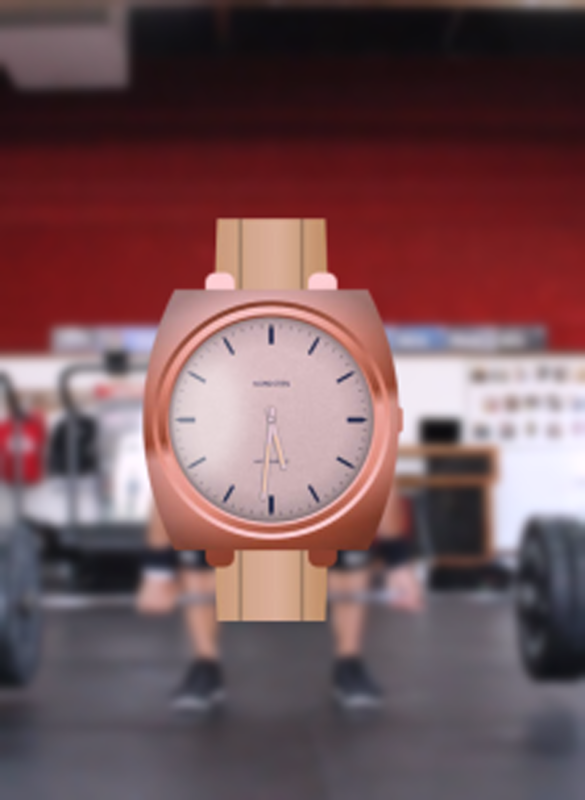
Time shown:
{"hour": 5, "minute": 31}
